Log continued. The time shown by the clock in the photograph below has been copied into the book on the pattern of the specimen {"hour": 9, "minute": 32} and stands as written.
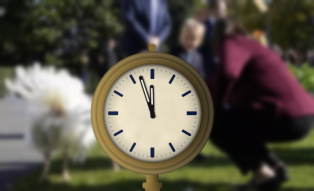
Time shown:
{"hour": 11, "minute": 57}
